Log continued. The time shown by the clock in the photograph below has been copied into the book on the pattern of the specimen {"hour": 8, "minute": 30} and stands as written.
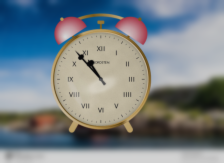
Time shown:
{"hour": 10, "minute": 53}
